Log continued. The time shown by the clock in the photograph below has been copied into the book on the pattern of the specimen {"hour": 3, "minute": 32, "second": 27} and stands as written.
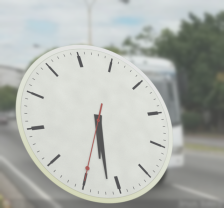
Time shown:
{"hour": 6, "minute": 31, "second": 35}
